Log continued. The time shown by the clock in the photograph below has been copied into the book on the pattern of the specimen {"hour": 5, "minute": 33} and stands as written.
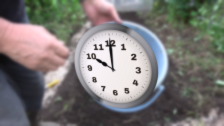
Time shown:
{"hour": 10, "minute": 0}
